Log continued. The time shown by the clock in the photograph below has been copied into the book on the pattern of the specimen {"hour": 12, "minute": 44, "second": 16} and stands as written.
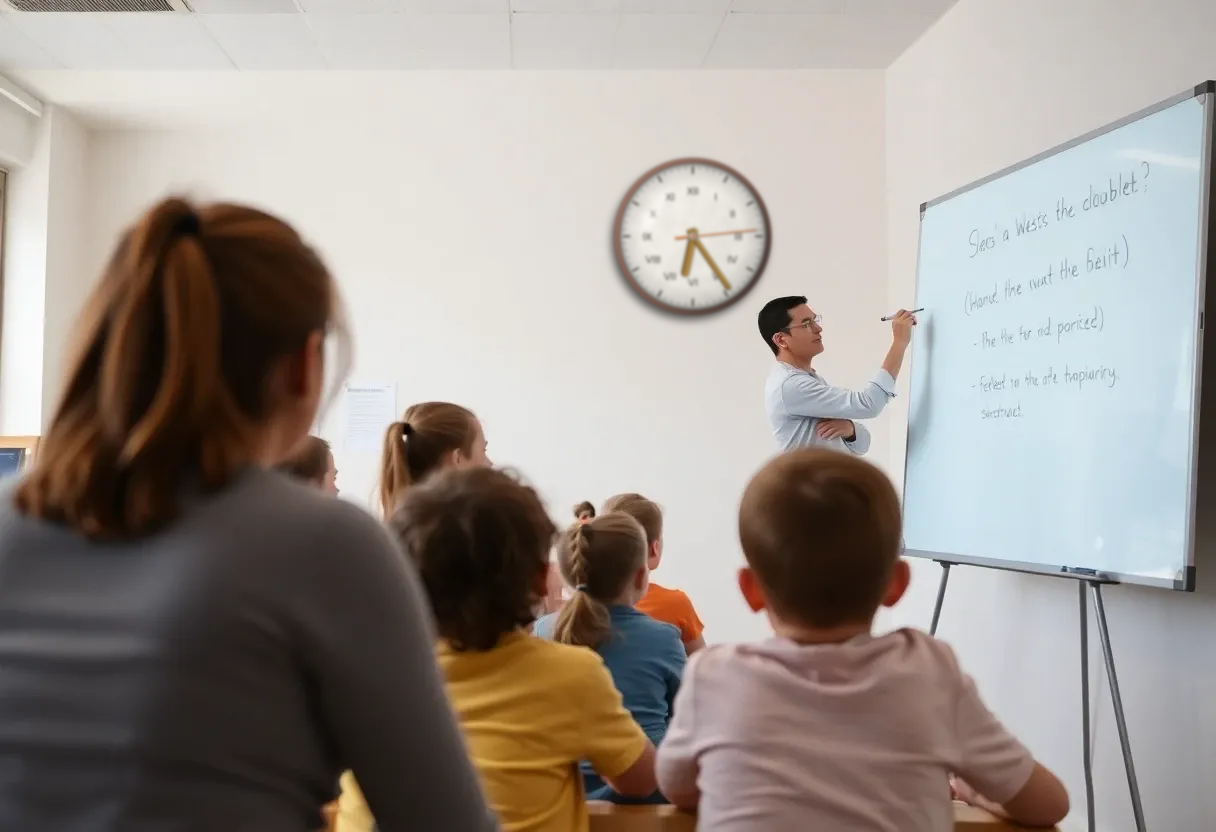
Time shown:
{"hour": 6, "minute": 24, "second": 14}
